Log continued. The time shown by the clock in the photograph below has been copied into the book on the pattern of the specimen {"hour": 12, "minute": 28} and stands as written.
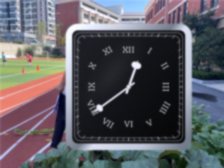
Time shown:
{"hour": 12, "minute": 39}
